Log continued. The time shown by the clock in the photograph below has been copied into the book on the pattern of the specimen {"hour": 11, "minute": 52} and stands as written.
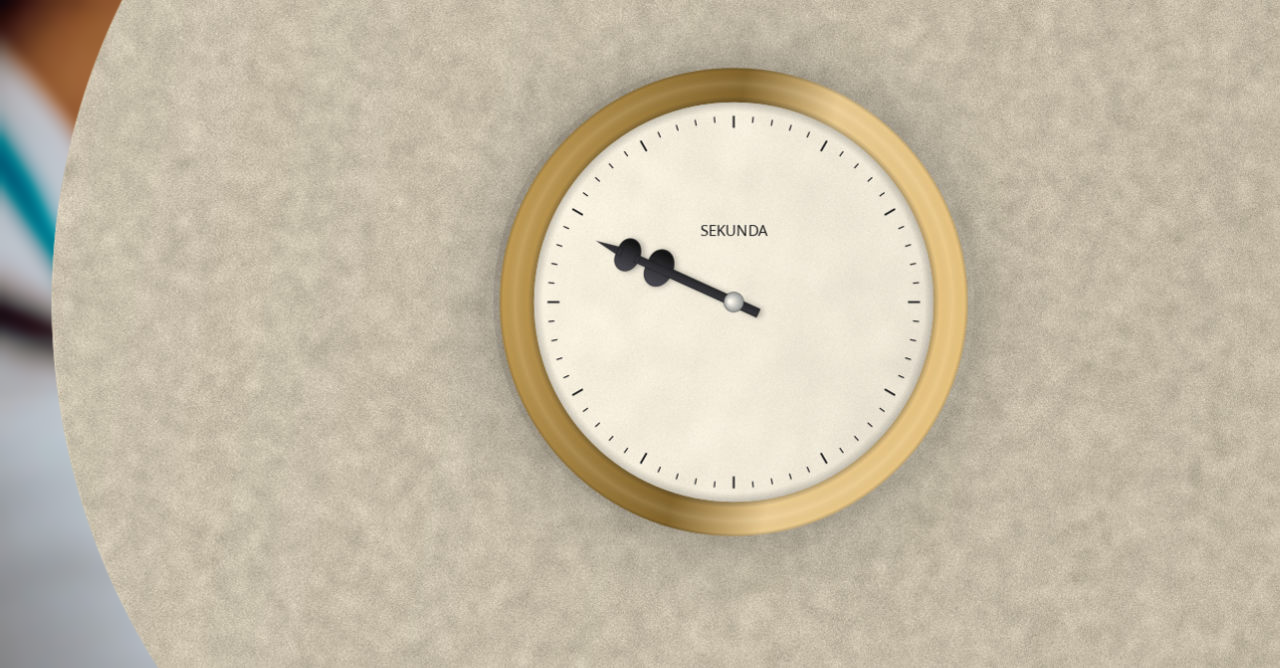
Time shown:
{"hour": 9, "minute": 49}
